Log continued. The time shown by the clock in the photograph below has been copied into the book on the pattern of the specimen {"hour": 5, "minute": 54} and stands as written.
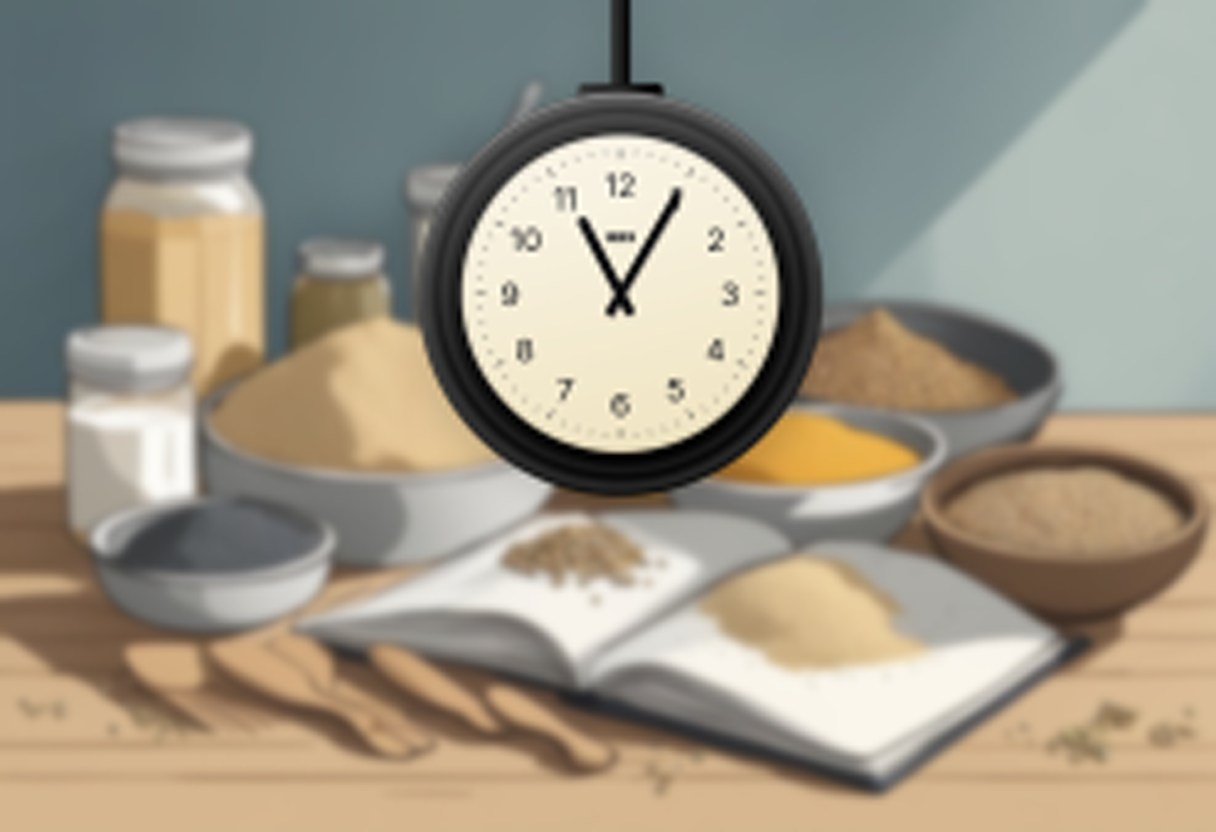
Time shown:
{"hour": 11, "minute": 5}
